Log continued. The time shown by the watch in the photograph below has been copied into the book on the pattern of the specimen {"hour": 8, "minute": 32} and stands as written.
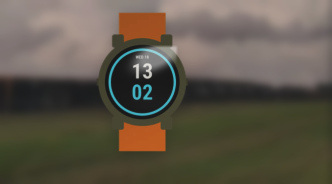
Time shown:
{"hour": 13, "minute": 2}
